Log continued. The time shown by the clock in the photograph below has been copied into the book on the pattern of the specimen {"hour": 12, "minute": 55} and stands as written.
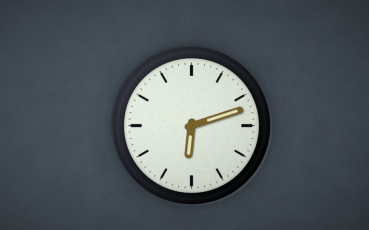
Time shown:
{"hour": 6, "minute": 12}
